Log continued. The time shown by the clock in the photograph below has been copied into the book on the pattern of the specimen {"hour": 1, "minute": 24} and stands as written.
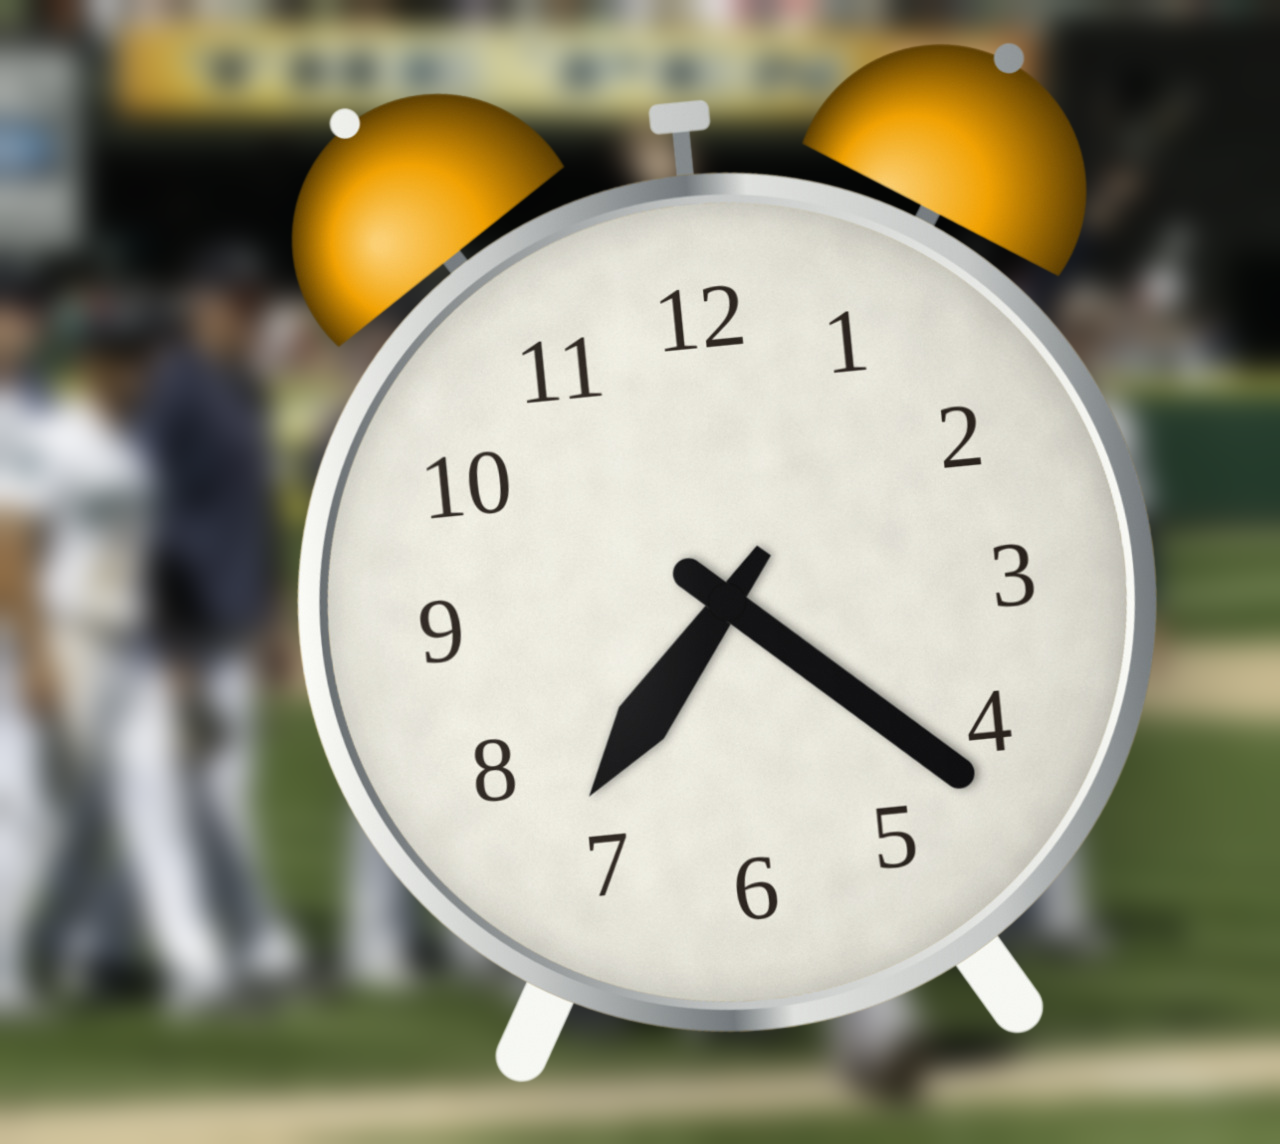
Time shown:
{"hour": 7, "minute": 22}
